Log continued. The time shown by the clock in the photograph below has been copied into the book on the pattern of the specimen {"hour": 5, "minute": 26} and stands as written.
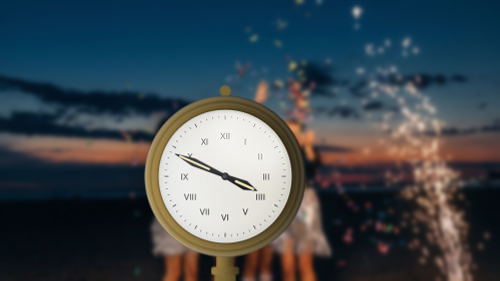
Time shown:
{"hour": 3, "minute": 49}
